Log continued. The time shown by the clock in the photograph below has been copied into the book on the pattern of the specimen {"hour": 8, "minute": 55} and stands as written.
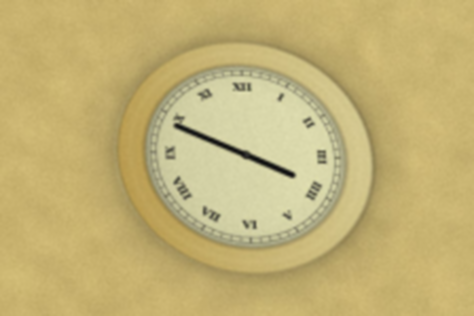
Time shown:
{"hour": 3, "minute": 49}
